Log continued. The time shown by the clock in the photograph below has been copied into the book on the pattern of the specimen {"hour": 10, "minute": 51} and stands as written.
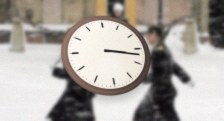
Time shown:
{"hour": 3, "minute": 17}
